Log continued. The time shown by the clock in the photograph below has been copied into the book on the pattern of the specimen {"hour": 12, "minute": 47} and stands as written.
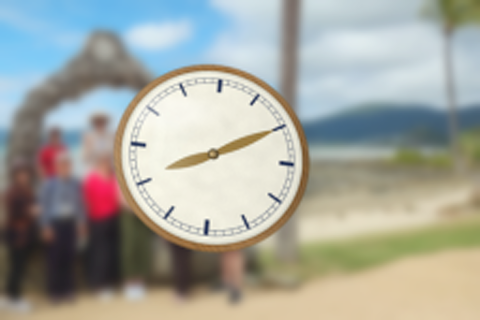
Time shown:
{"hour": 8, "minute": 10}
